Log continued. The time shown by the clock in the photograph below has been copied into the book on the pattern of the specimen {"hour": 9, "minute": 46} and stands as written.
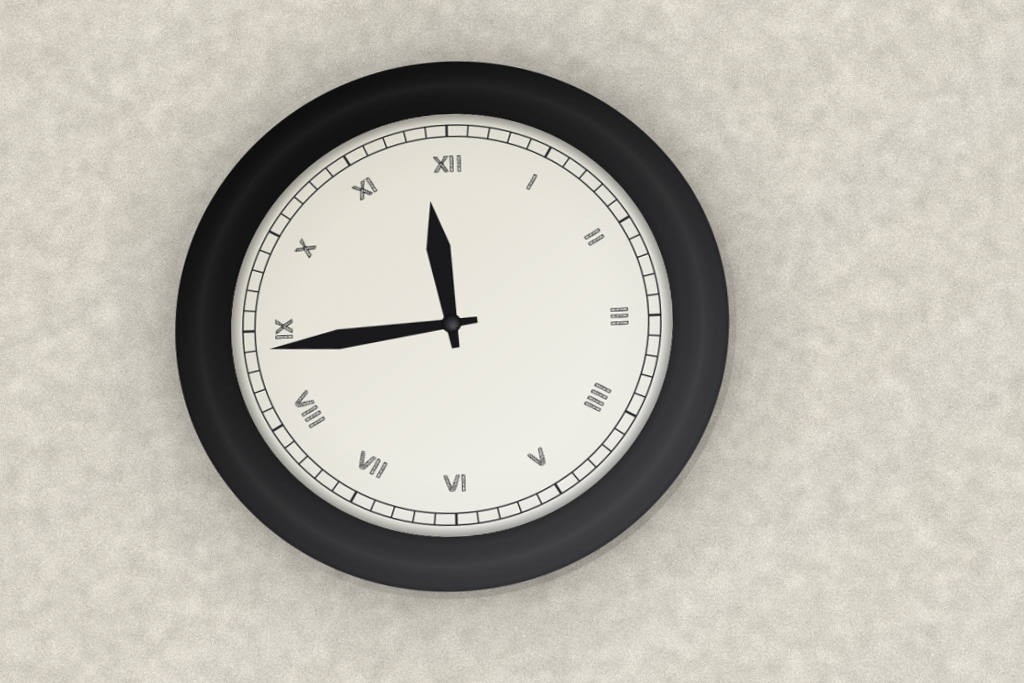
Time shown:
{"hour": 11, "minute": 44}
